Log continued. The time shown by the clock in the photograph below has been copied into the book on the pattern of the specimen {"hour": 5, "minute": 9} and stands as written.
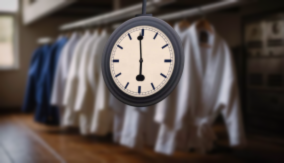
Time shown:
{"hour": 5, "minute": 59}
